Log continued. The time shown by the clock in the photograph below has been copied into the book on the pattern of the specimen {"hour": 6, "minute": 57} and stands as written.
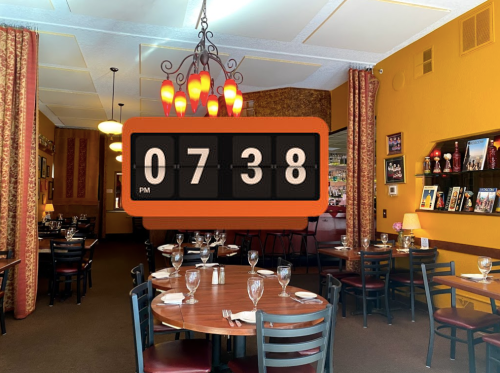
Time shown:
{"hour": 7, "minute": 38}
